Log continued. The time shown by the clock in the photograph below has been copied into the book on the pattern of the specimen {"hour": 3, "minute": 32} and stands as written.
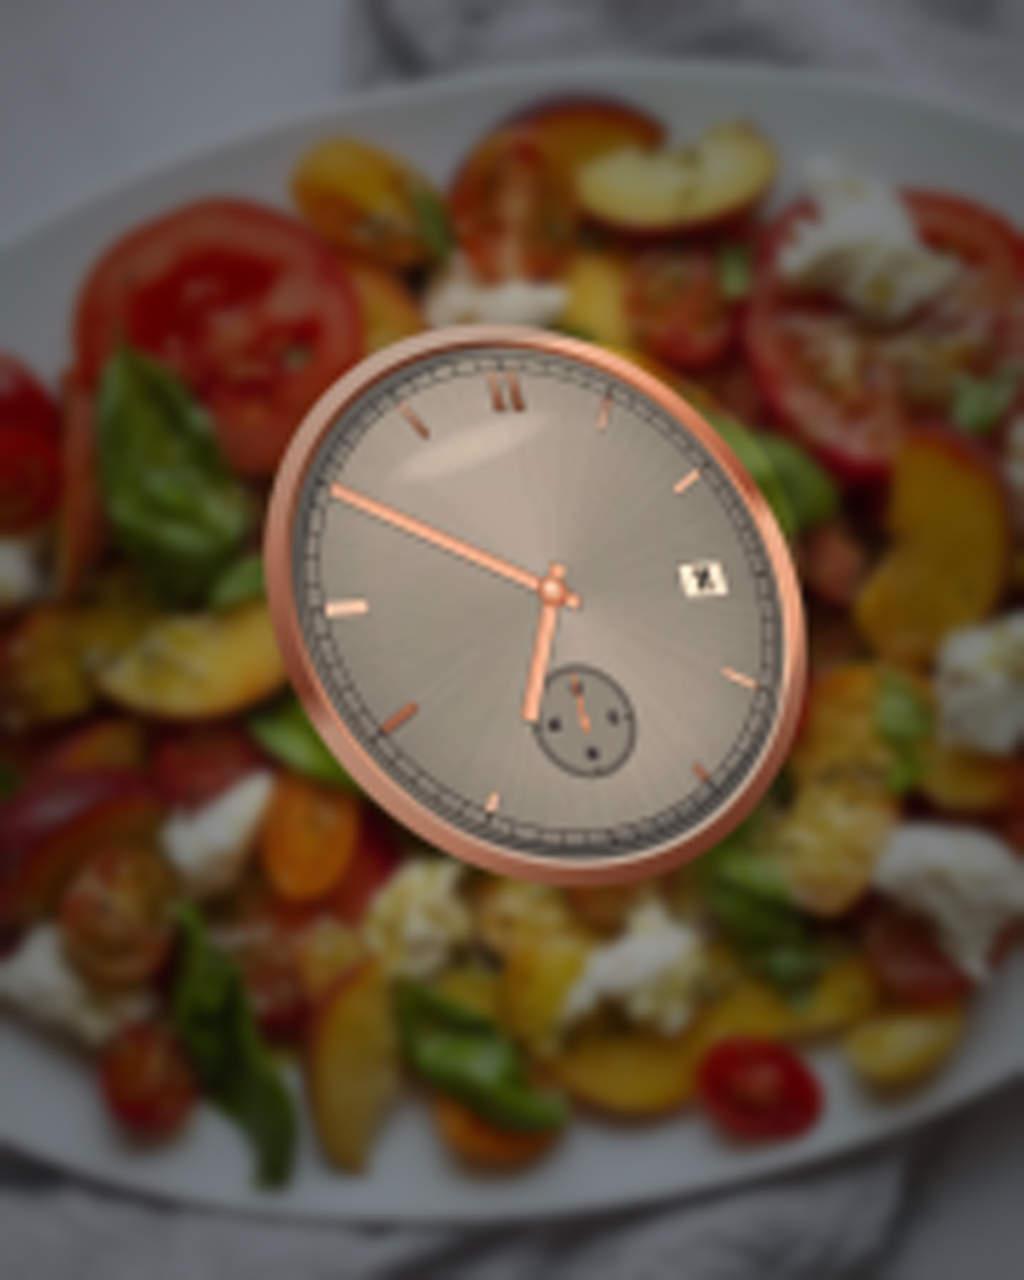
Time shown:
{"hour": 6, "minute": 50}
